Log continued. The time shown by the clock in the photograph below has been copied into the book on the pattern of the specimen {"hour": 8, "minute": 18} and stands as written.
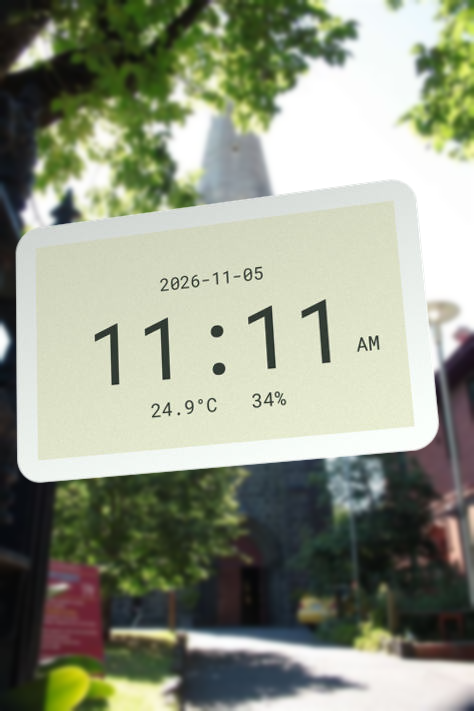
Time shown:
{"hour": 11, "minute": 11}
